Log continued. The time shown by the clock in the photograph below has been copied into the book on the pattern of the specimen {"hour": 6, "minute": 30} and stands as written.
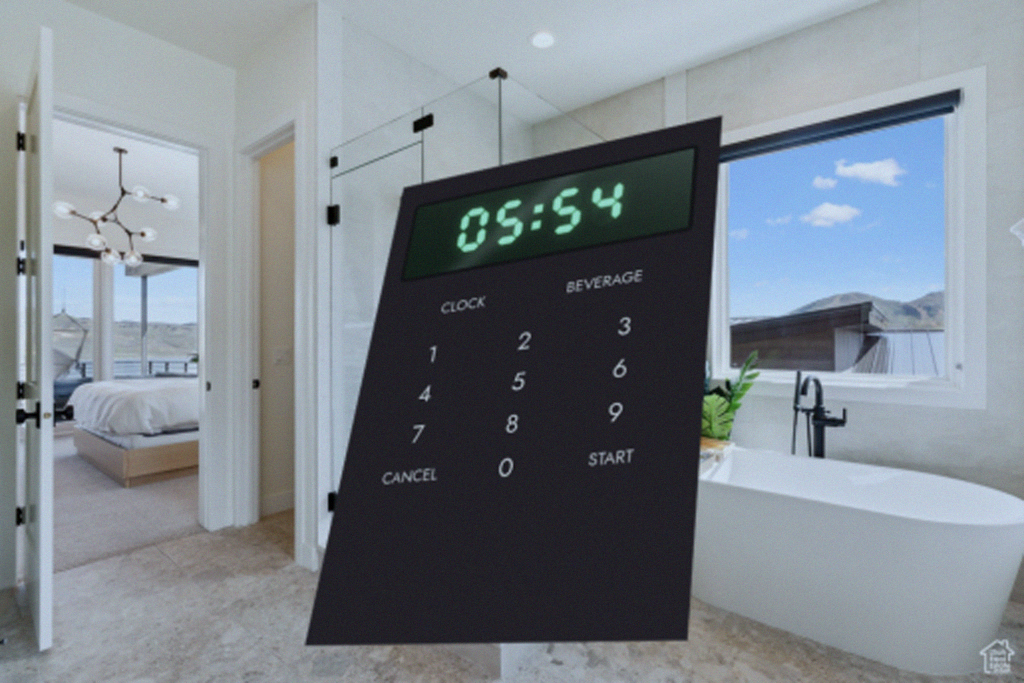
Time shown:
{"hour": 5, "minute": 54}
